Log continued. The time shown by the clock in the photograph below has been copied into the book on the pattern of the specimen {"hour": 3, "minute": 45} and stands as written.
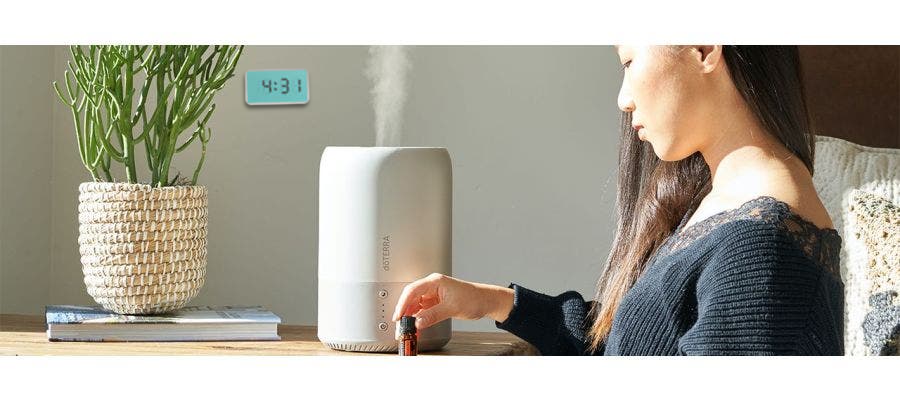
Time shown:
{"hour": 4, "minute": 31}
